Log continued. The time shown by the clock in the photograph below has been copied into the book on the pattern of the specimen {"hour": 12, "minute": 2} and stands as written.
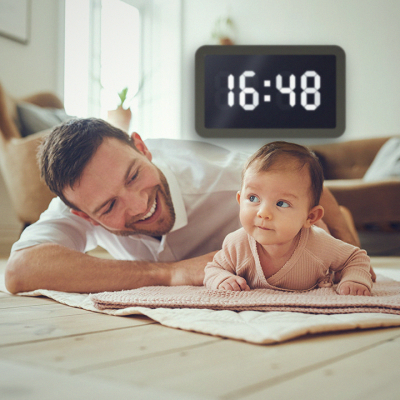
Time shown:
{"hour": 16, "minute": 48}
